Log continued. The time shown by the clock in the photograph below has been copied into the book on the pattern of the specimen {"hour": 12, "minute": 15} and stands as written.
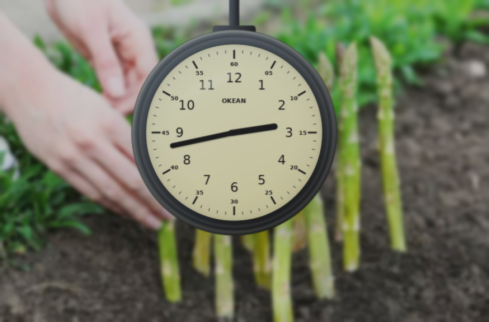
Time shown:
{"hour": 2, "minute": 43}
